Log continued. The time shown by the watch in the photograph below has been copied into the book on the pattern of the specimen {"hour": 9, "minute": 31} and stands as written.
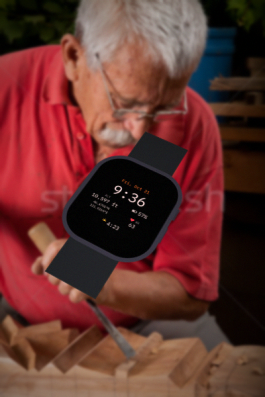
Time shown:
{"hour": 9, "minute": 36}
